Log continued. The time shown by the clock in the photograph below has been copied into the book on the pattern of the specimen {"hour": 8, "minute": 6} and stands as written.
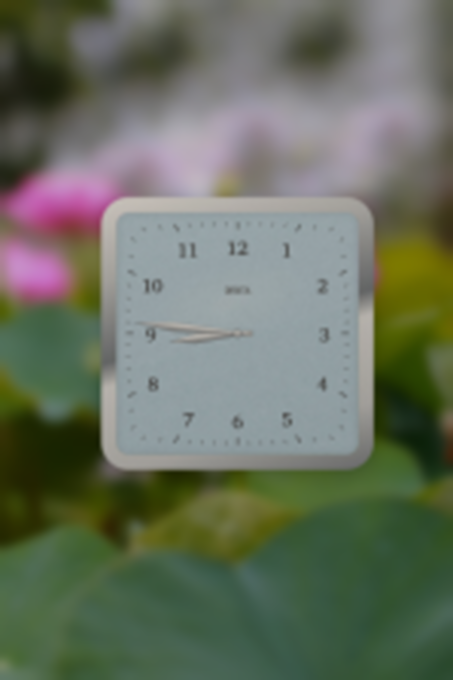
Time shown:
{"hour": 8, "minute": 46}
